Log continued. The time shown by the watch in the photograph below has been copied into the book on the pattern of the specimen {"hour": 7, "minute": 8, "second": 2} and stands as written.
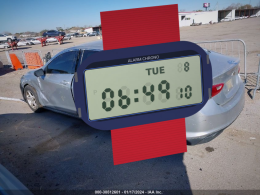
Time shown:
{"hour": 6, "minute": 49, "second": 10}
